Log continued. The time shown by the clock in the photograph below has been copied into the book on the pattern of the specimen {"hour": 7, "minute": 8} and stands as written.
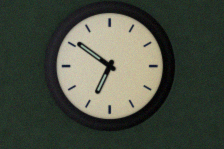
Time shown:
{"hour": 6, "minute": 51}
